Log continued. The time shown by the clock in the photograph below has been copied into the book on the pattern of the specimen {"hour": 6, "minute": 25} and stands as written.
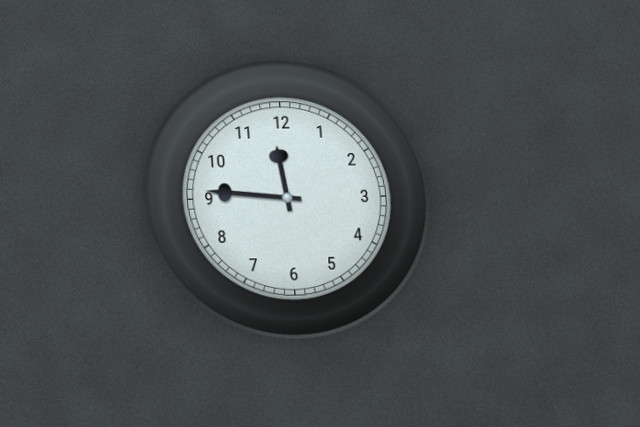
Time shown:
{"hour": 11, "minute": 46}
